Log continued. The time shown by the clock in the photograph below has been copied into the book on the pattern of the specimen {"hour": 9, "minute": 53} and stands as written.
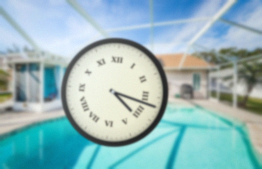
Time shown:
{"hour": 4, "minute": 17}
